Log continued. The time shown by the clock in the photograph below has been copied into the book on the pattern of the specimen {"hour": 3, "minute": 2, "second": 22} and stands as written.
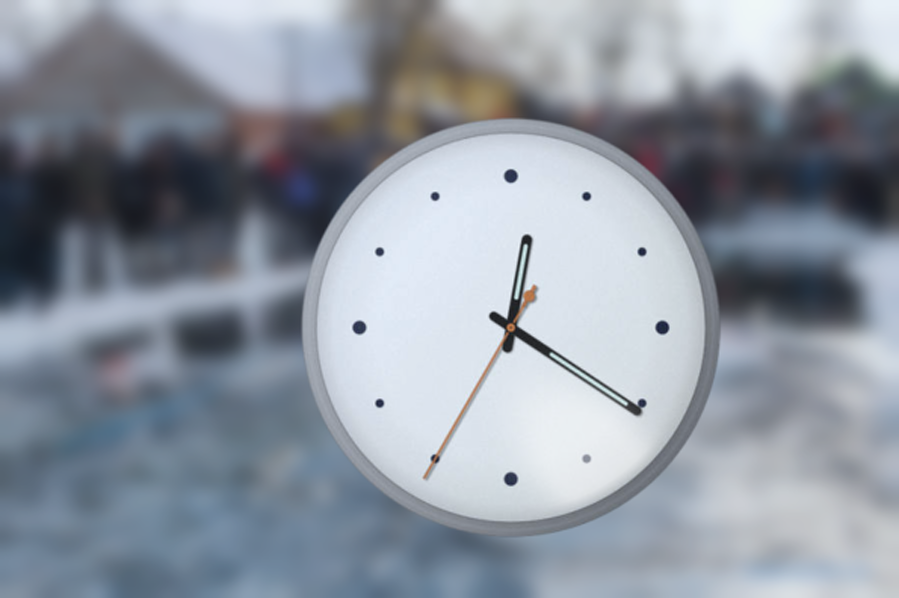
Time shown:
{"hour": 12, "minute": 20, "second": 35}
